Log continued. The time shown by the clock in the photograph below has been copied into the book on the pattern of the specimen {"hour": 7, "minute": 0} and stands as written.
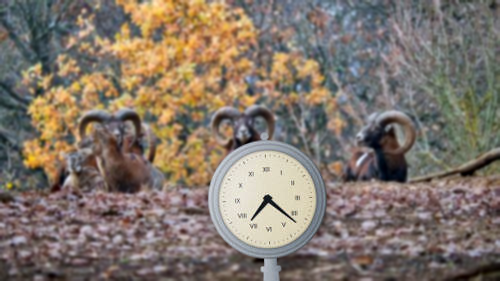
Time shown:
{"hour": 7, "minute": 22}
